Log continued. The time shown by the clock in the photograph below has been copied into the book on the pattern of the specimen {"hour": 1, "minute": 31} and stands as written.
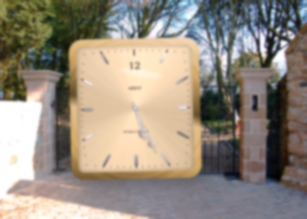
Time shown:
{"hour": 5, "minute": 26}
